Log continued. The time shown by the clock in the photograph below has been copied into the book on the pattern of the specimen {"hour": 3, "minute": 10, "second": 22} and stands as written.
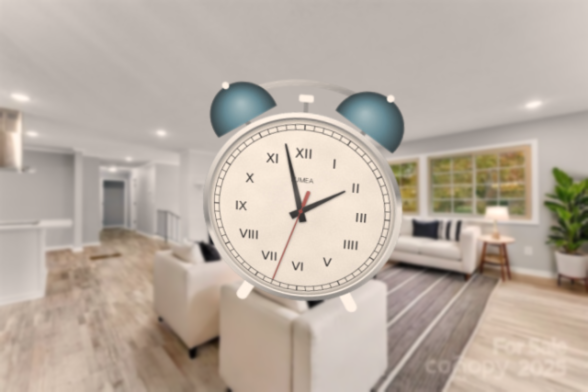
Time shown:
{"hour": 1, "minute": 57, "second": 33}
